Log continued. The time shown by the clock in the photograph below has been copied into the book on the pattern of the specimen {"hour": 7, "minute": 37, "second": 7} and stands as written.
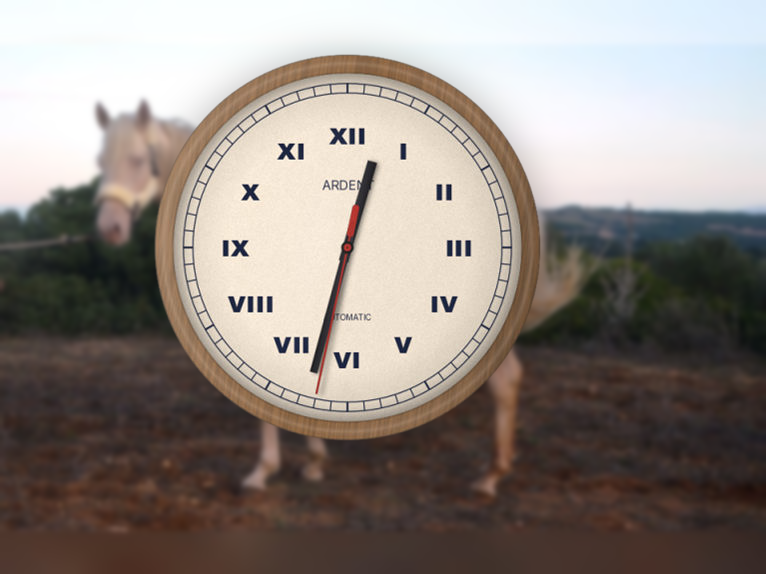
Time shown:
{"hour": 12, "minute": 32, "second": 32}
